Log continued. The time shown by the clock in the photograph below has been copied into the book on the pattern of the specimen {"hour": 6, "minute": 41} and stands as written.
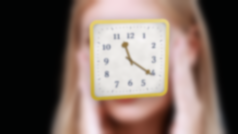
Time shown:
{"hour": 11, "minute": 21}
